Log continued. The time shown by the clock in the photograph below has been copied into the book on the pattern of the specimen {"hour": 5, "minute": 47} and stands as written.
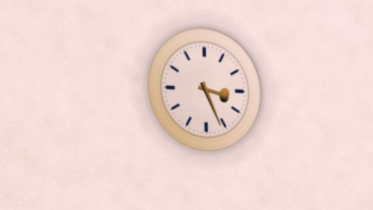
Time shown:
{"hour": 3, "minute": 26}
